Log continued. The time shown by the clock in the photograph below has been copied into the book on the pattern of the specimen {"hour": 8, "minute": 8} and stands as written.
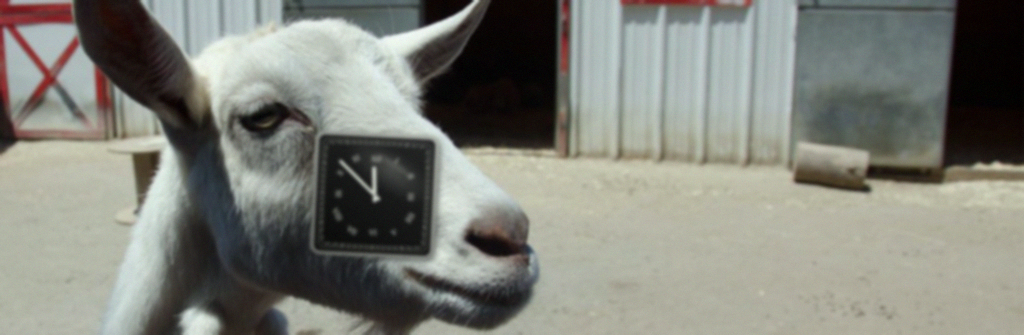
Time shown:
{"hour": 11, "minute": 52}
